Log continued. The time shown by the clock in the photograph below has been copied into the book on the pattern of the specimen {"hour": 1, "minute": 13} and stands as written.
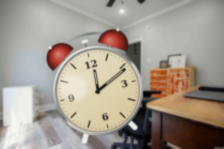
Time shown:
{"hour": 12, "minute": 11}
